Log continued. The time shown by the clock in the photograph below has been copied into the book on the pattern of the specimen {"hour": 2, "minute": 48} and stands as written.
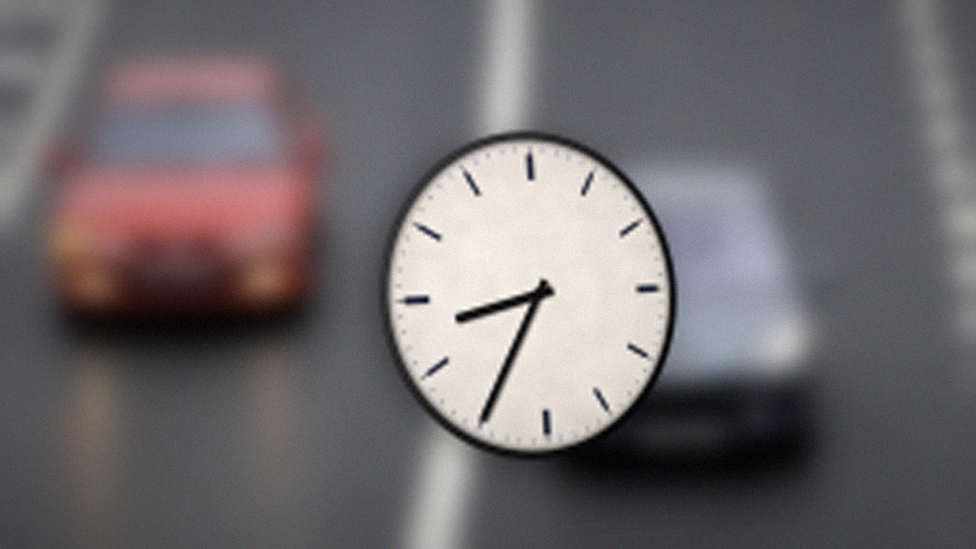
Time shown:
{"hour": 8, "minute": 35}
